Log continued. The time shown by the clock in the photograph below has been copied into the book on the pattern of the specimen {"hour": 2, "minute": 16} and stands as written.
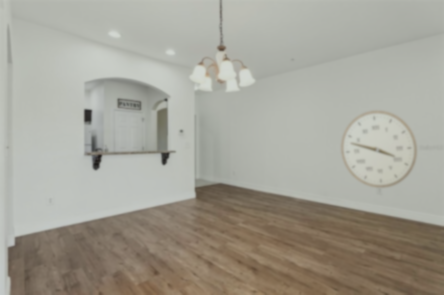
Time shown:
{"hour": 3, "minute": 48}
